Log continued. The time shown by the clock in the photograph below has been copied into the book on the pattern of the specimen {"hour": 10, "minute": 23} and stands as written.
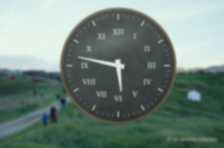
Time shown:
{"hour": 5, "minute": 47}
